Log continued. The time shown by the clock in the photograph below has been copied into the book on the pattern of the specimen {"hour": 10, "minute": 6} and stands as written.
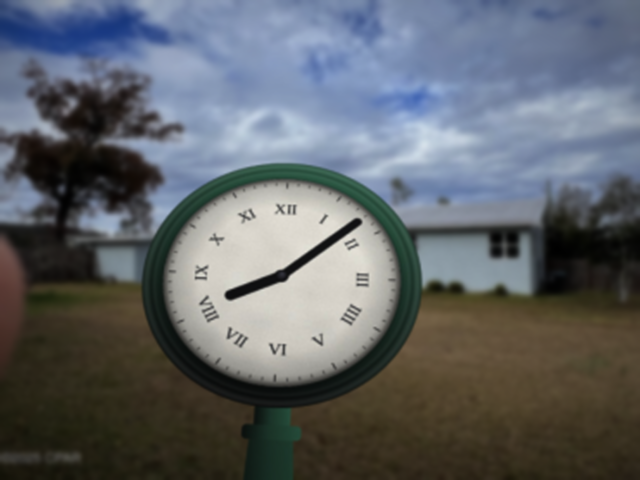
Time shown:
{"hour": 8, "minute": 8}
